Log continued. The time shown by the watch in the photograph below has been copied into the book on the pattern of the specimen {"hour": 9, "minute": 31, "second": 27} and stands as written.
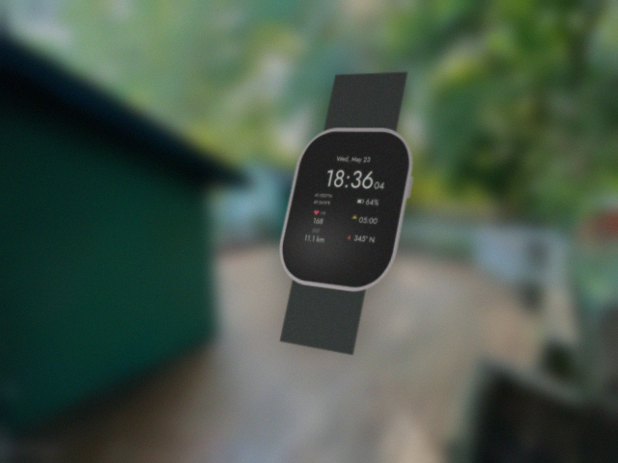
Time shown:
{"hour": 18, "minute": 36, "second": 4}
